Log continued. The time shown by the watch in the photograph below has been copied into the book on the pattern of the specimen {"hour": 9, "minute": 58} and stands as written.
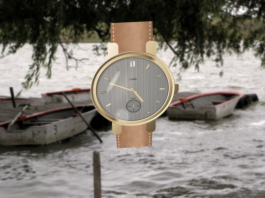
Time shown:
{"hour": 4, "minute": 49}
